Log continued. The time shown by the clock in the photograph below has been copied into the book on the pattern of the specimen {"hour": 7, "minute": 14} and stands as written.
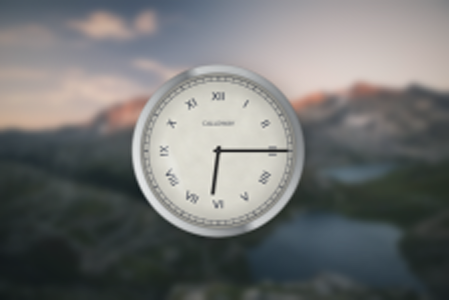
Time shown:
{"hour": 6, "minute": 15}
